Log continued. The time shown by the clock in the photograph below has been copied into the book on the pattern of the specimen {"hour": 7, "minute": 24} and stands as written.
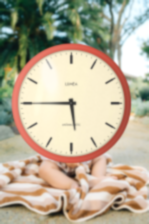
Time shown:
{"hour": 5, "minute": 45}
